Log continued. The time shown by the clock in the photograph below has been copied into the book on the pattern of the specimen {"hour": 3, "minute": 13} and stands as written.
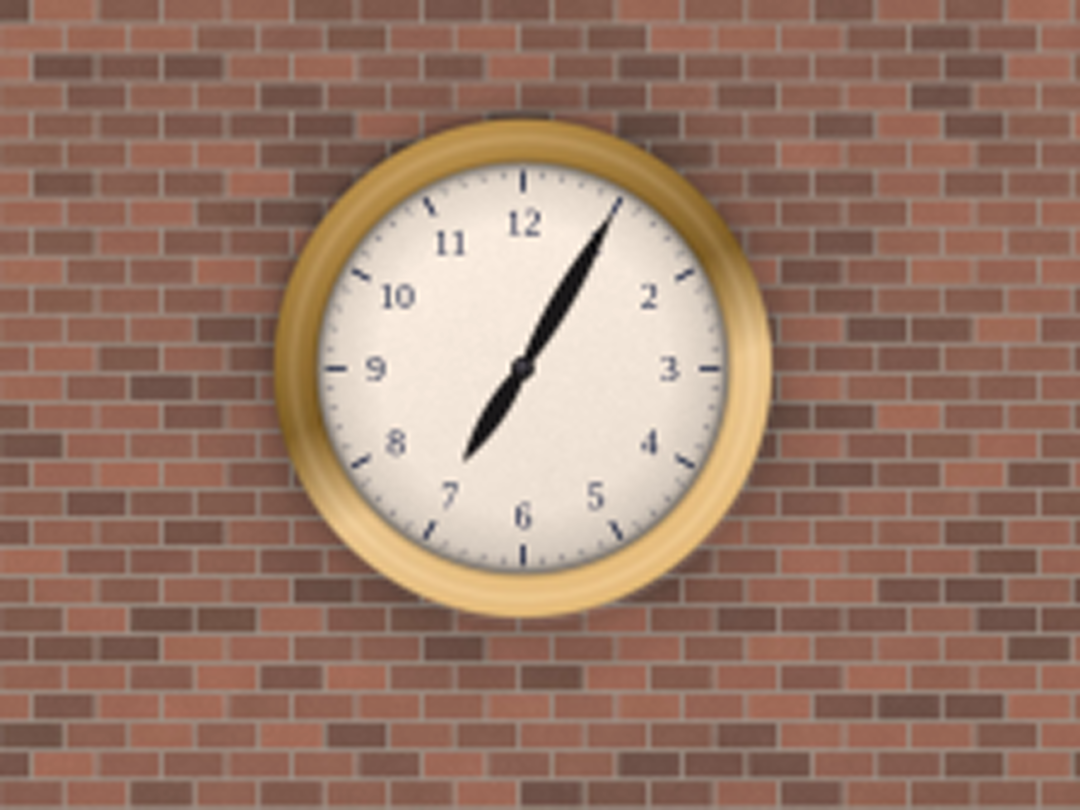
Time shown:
{"hour": 7, "minute": 5}
